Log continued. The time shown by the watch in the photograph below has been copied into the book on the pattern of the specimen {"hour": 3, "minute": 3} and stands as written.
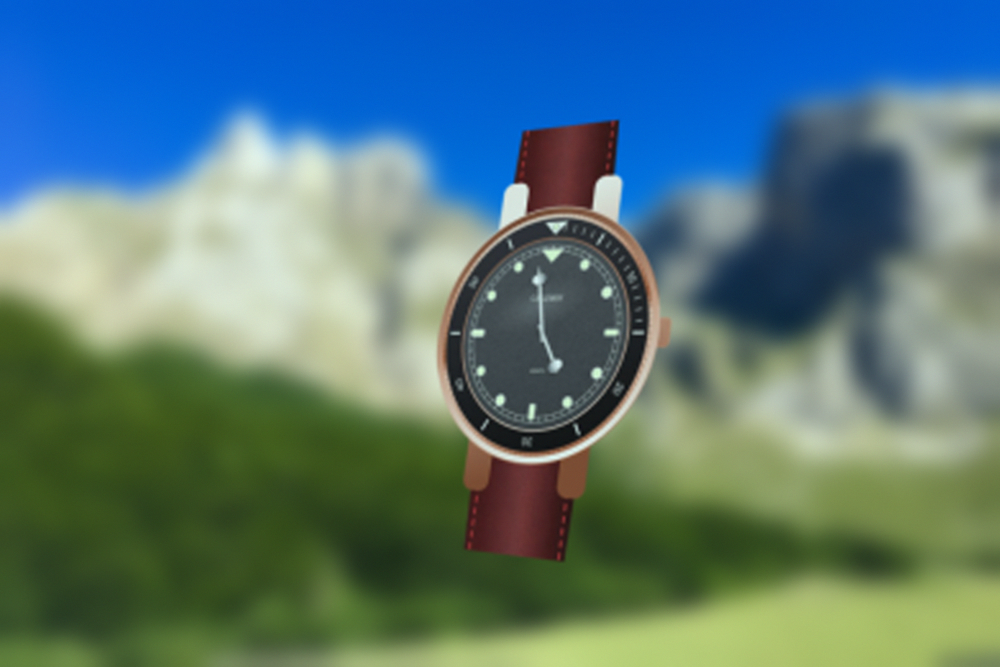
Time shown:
{"hour": 4, "minute": 58}
